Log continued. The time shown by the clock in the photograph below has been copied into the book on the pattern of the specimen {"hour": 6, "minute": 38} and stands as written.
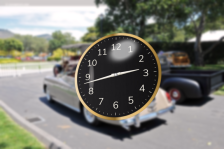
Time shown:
{"hour": 2, "minute": 43}
